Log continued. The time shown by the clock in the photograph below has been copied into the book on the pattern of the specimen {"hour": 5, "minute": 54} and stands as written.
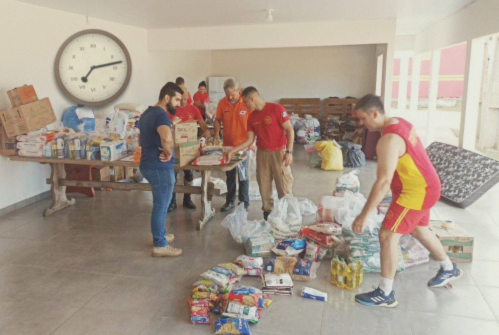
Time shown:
{"hour": 7, "minute": 13}
